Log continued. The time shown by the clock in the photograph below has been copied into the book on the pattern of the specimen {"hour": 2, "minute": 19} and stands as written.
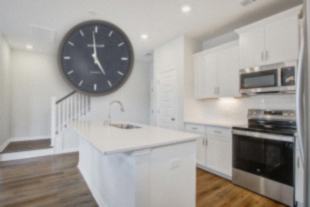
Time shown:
{"hour": 4, "minute": 59}
